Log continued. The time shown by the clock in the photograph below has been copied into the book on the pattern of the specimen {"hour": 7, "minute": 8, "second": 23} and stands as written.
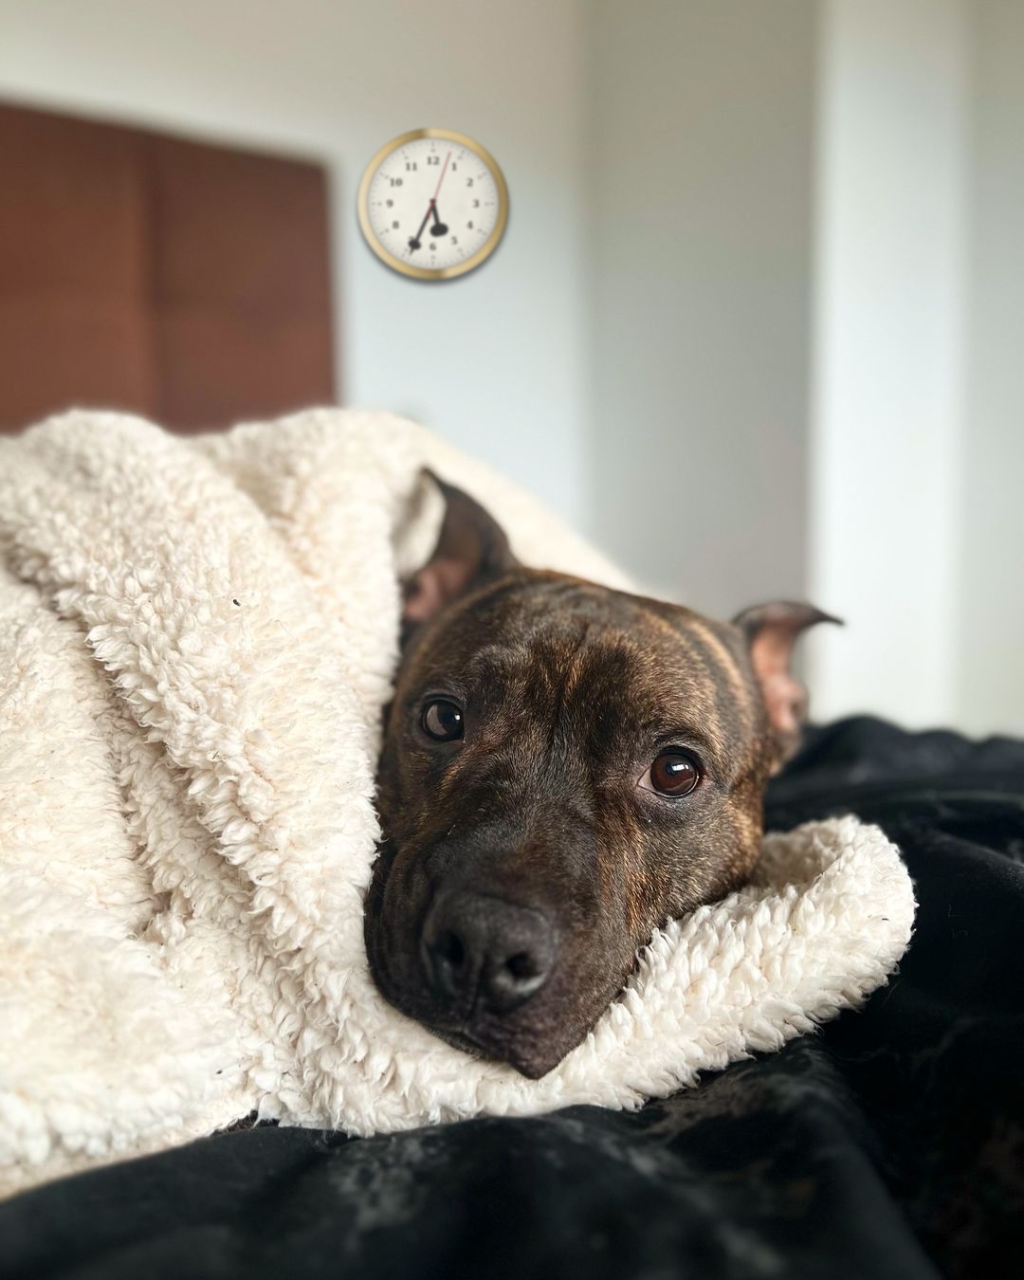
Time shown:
{"hour": 5, "minute": 34, "second": 3}
